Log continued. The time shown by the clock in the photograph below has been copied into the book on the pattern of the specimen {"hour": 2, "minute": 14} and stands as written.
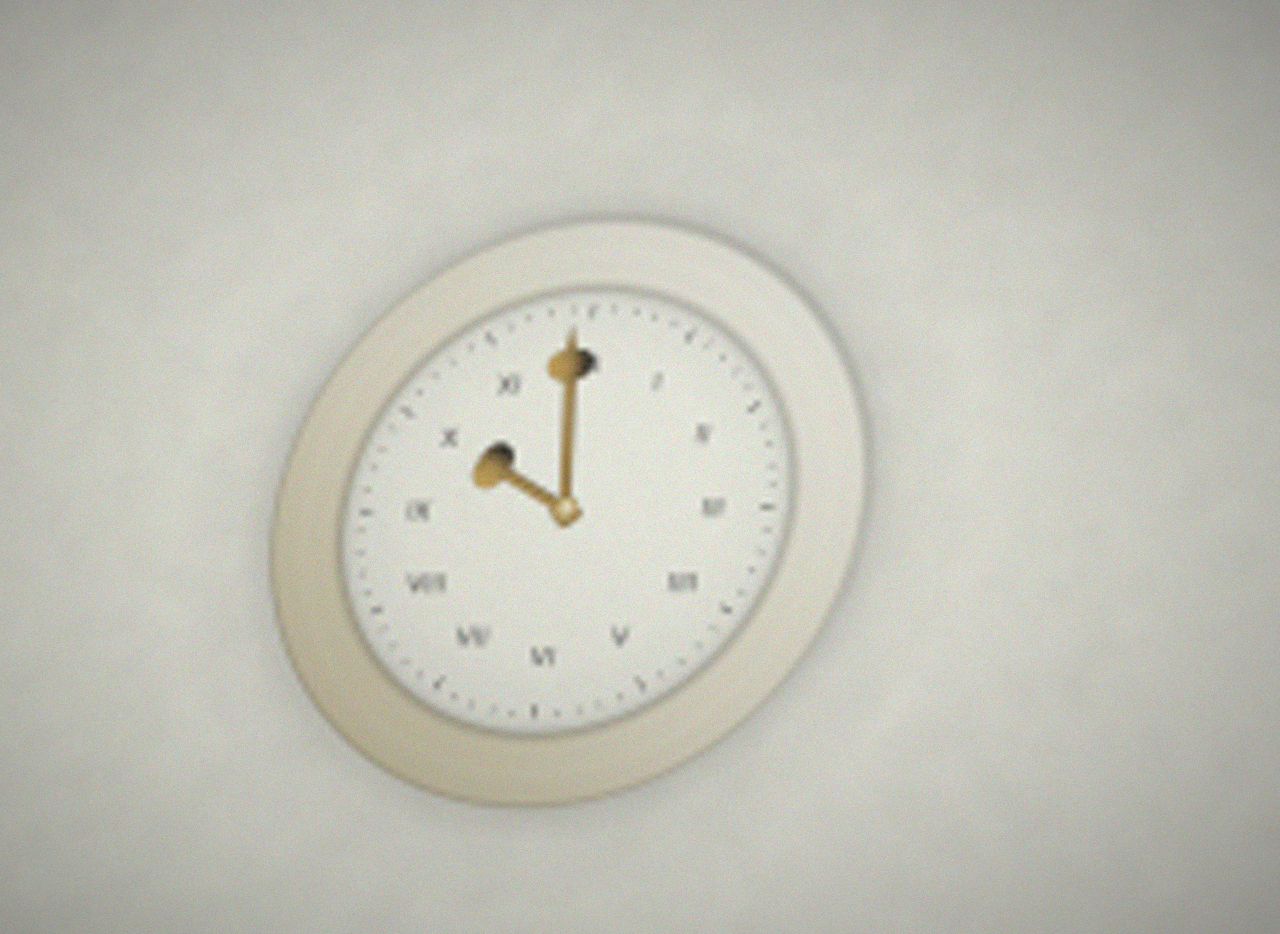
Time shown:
{"hour": 9, "minute": 59}
